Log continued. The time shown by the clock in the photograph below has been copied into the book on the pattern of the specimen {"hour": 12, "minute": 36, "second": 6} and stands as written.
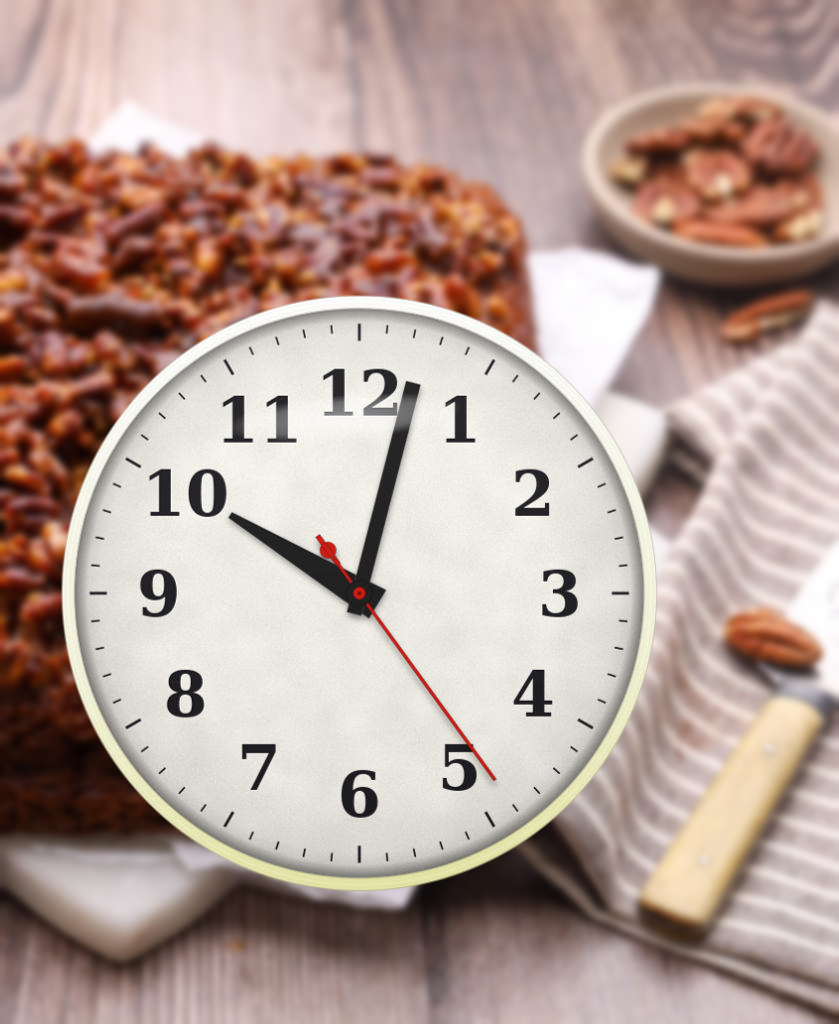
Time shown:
{"hour": 10, "minute": 2, "second": 24}
